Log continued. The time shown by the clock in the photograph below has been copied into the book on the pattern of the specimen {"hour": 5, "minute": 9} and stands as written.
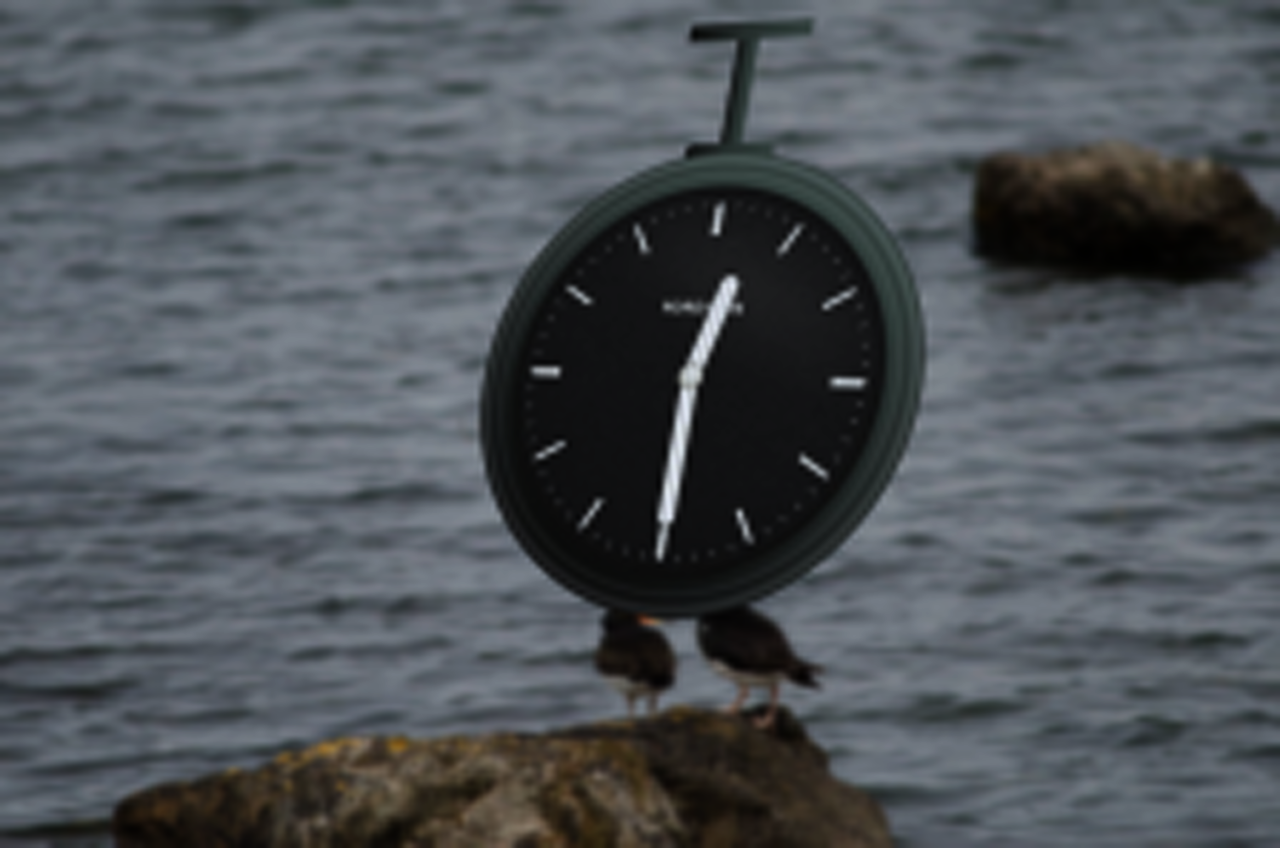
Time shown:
{"hour": 12, "minute": 30}
